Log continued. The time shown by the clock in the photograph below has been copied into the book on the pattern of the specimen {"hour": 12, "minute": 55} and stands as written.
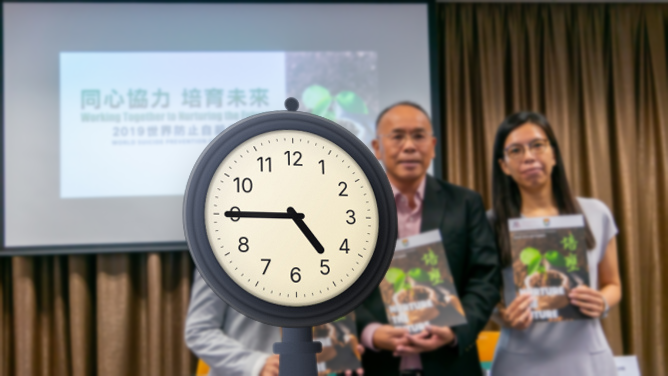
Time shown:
{"hour": 4, "minute": 45}
